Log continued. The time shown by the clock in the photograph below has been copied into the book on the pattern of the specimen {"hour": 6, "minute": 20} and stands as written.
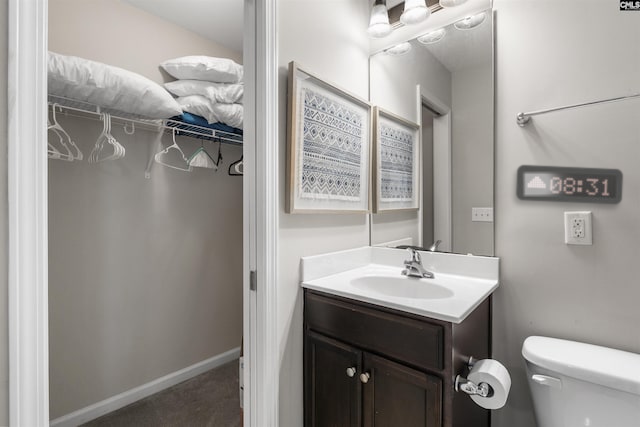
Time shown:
{"hour": 8, "minute": 31}
